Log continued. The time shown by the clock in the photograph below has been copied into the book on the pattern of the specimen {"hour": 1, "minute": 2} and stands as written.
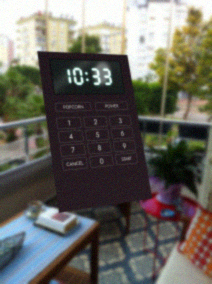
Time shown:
{"hour": 10, "minute": 33}
